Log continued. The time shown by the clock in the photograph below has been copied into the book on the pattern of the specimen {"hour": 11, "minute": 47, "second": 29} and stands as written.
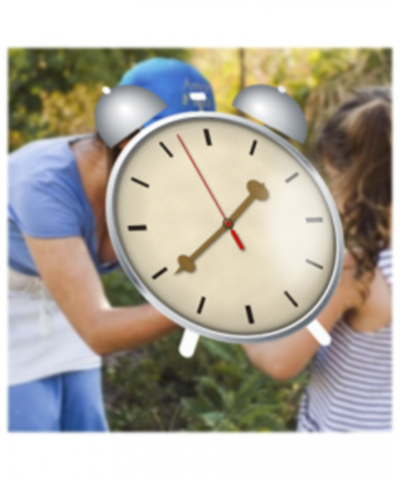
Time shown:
{"hour": 1, "minute": 38, "second": 57}
